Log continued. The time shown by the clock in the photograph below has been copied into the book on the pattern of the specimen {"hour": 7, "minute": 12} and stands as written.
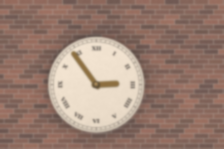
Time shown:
{"hour": 2, "minute": 54}
